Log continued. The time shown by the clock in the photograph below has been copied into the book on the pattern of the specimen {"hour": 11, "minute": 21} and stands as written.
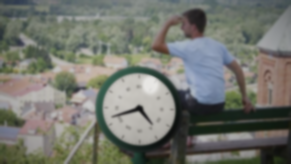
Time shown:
{"hour": 4, "minute": 42}
